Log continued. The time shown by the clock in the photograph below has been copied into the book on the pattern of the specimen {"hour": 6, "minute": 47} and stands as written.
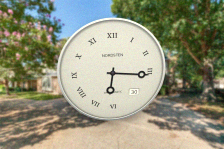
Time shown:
{"hour": 6, "minute": 16}
